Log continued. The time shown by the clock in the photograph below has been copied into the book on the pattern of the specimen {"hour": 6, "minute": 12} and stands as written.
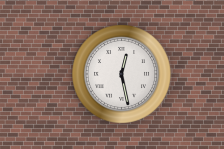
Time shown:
{"hour": 12, "minute": 28}
